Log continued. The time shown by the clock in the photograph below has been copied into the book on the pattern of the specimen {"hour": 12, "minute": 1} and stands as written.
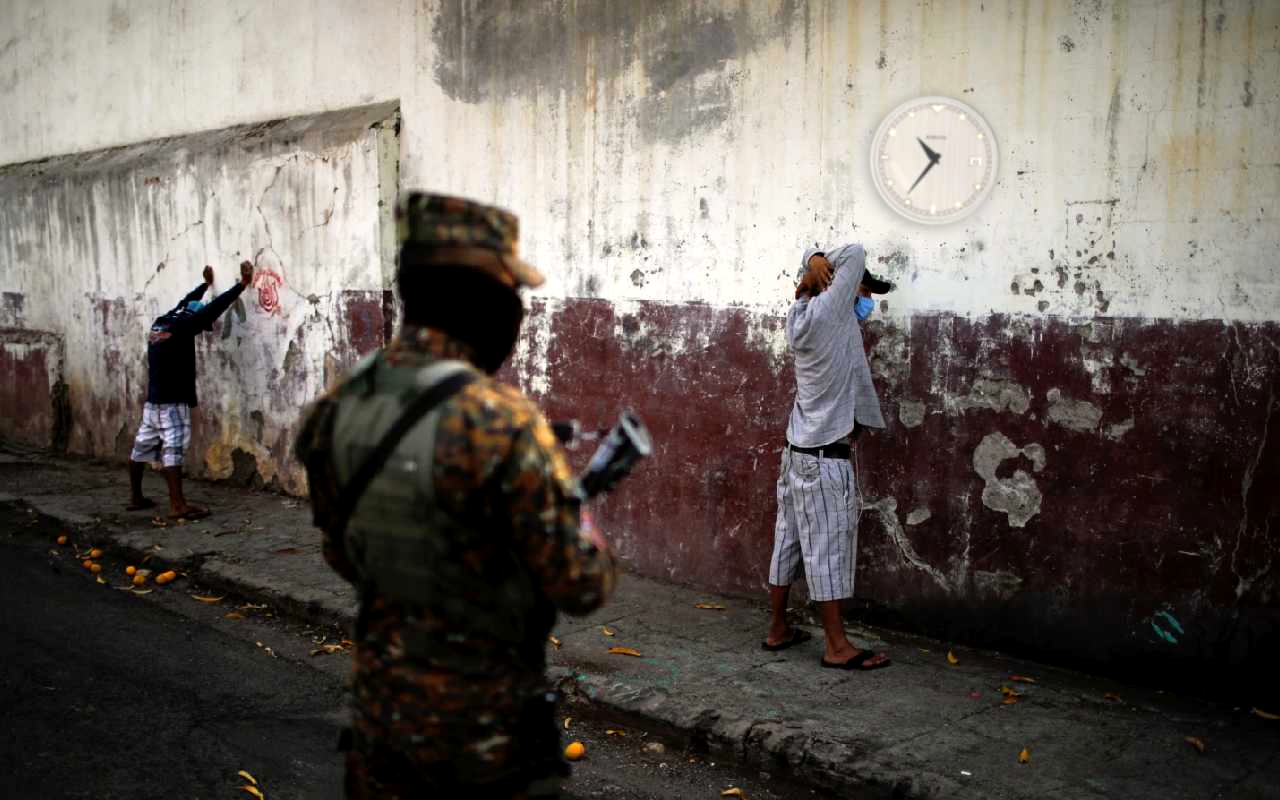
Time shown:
{"hour": 10, "minute": 36}
